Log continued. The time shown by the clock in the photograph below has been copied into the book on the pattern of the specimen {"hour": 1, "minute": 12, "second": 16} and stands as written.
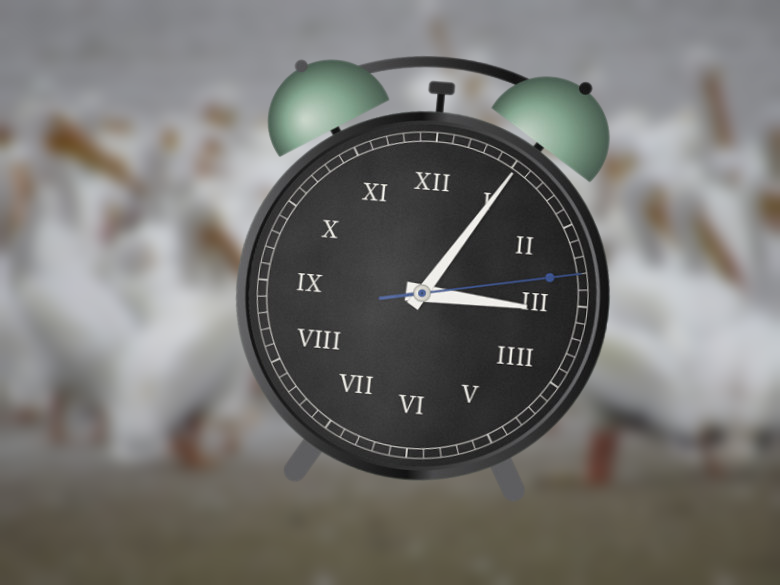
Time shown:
{"hour": 3, "minute": 5, "second": 13}
